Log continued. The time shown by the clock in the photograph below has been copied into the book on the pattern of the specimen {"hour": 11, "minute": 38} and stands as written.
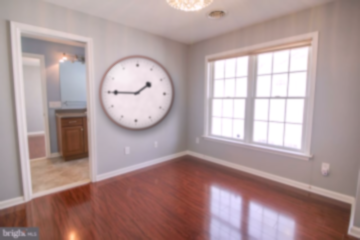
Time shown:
{"hour": 1, "minute": 45}
